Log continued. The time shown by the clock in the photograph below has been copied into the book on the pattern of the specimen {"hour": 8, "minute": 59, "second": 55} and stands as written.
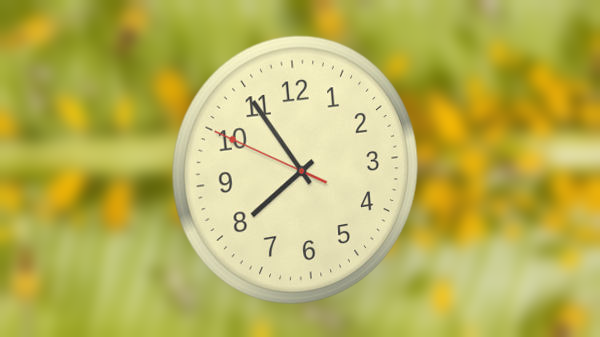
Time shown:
{"hour": 7, "minute": 54, "second": 50}
